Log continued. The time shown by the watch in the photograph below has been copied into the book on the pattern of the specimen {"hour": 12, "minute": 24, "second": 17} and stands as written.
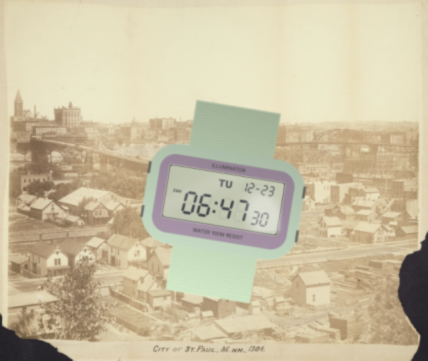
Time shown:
{"hour": 6, "minute": 47, "second": 30}
